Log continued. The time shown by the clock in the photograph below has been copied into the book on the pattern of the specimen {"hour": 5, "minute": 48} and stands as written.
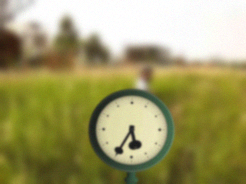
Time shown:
{"hour": 5, "minute": 35}
